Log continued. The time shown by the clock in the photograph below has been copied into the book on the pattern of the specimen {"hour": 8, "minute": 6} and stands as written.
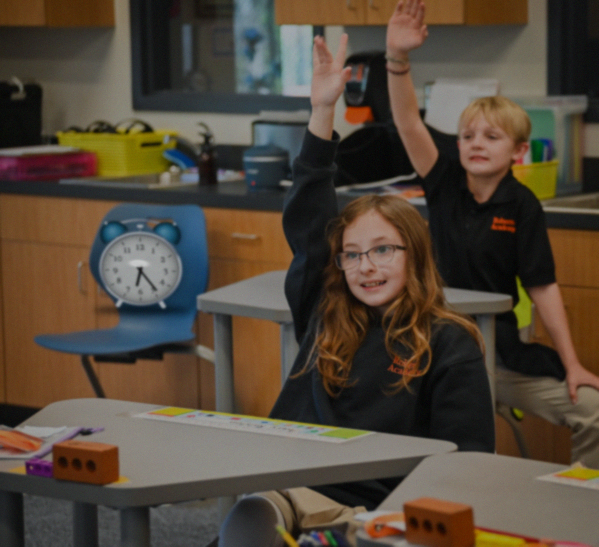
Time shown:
{"hour": 6, "minute": 24}
